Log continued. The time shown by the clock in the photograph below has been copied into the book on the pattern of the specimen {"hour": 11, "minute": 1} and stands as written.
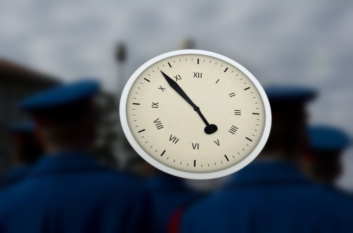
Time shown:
{"hour": 4, "minute": 53}
